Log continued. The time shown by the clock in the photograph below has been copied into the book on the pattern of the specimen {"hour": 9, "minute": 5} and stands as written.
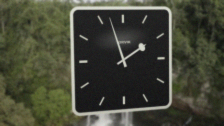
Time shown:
{"hour": 1, "minute": 57}
